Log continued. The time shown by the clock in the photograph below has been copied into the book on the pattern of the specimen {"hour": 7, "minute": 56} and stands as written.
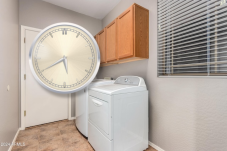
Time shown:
{"hour": 5, "minute": 40}
